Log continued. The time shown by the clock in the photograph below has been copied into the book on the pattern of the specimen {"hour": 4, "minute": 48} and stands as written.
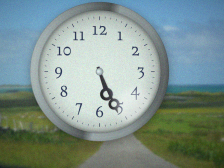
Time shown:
{"hour": 5, "minute": 26}
